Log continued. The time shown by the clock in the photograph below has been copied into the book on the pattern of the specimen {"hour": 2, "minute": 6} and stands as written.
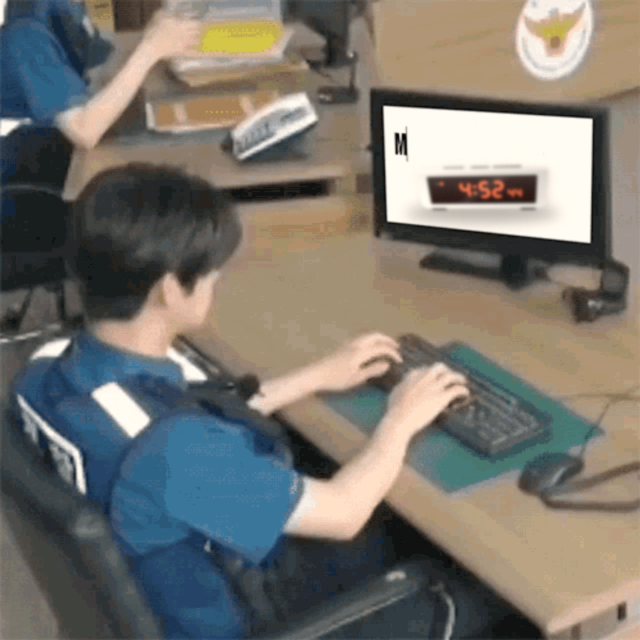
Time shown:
{"hour": 4, "minute": 52}
